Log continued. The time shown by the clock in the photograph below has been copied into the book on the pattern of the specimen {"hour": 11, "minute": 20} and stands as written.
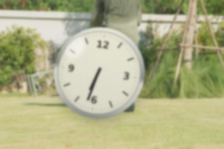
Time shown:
{"hour": 6, "minute": 32}
